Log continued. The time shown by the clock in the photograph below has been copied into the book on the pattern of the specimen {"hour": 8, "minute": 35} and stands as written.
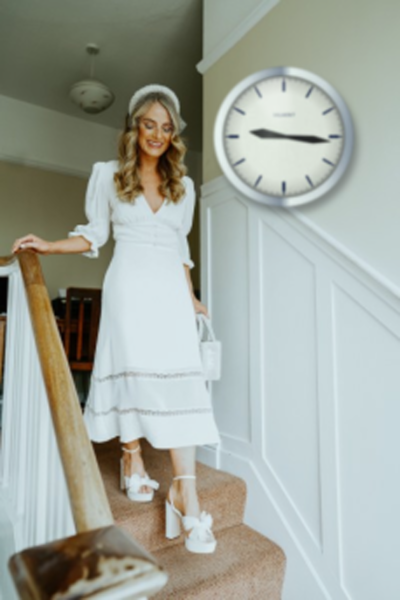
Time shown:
{"hour": 9, "minute": 16}
